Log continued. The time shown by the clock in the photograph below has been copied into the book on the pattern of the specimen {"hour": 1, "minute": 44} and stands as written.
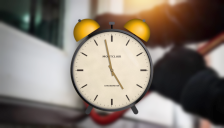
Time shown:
{"hour": 4, "minute": 58}
